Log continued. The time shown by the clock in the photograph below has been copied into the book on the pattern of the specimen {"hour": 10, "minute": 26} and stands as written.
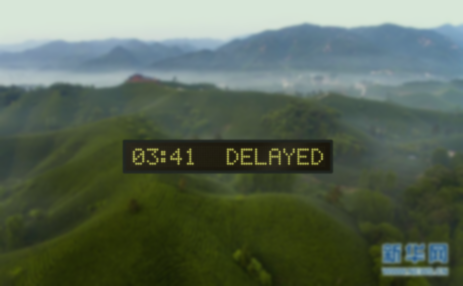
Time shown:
{"hour": 3, "minute": 41}
